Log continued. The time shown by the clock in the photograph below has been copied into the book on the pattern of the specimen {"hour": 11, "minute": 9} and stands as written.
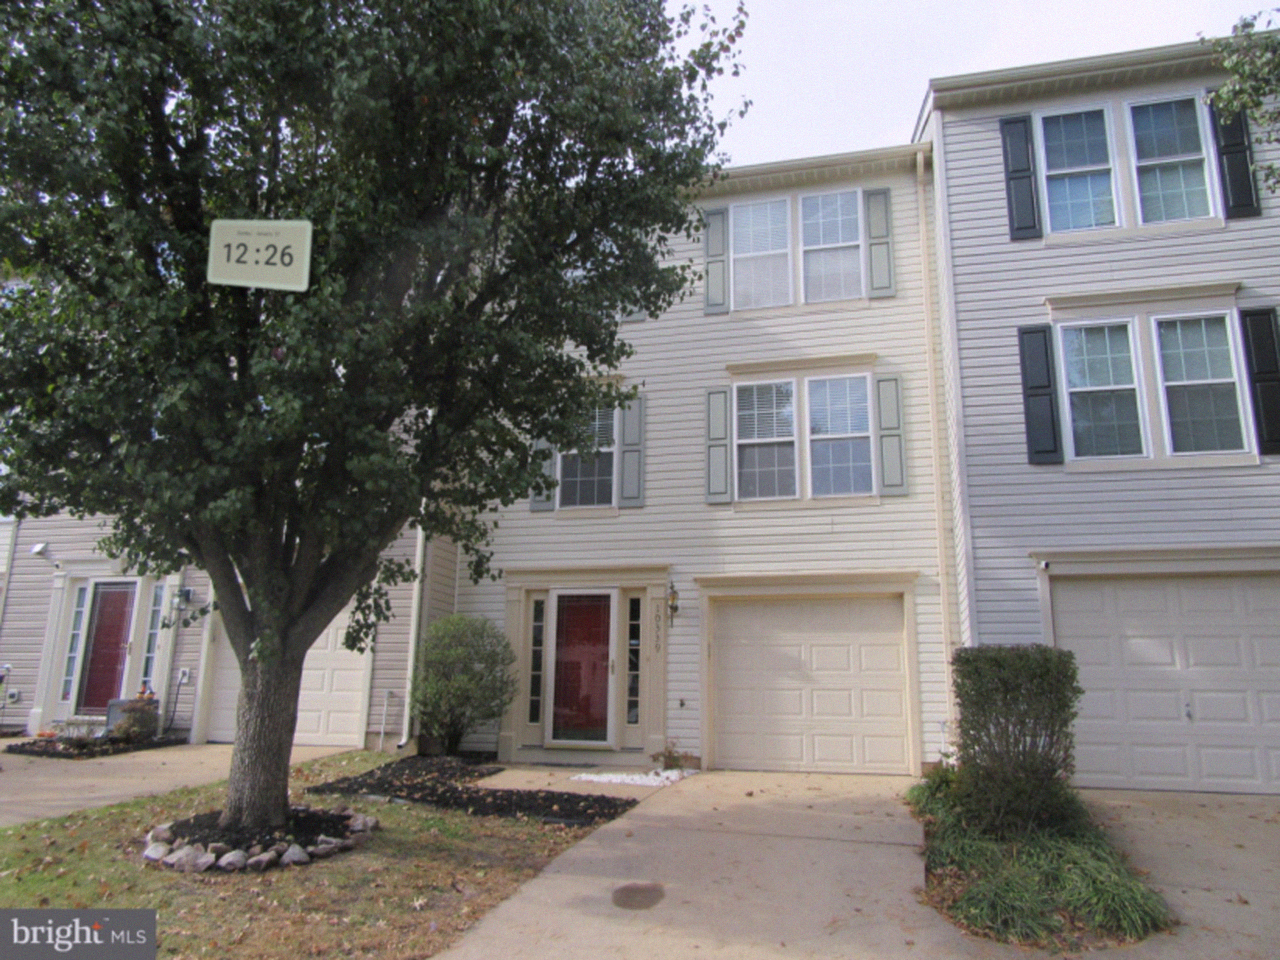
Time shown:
{"hour": 12, "minute": 26}
